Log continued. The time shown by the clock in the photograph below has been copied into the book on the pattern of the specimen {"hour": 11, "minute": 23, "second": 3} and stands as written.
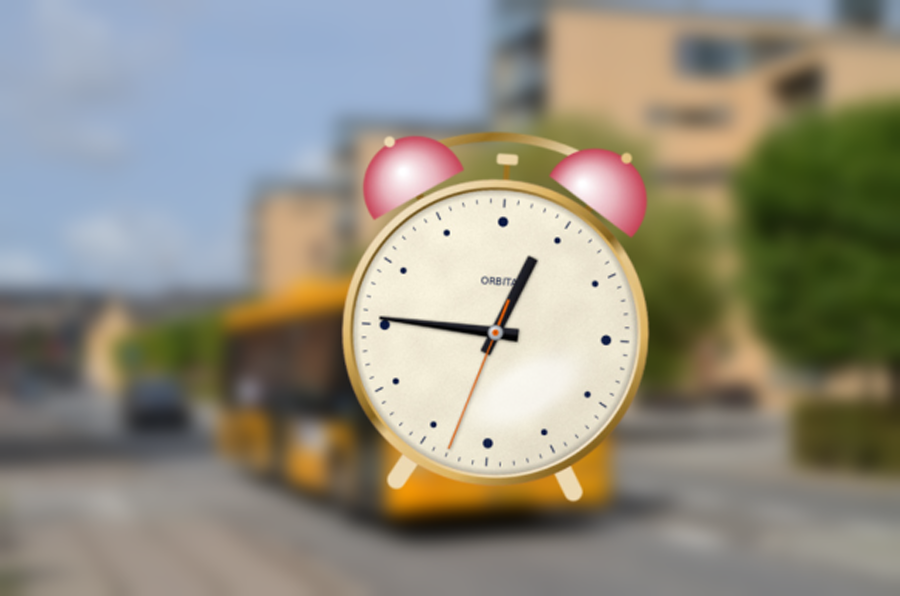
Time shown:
{"hour": 12, "minute": 45, "second": 33}
